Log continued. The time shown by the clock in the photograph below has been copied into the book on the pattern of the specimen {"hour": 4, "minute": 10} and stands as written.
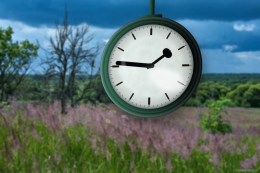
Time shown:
{"hour": 1, "minute": 46}
